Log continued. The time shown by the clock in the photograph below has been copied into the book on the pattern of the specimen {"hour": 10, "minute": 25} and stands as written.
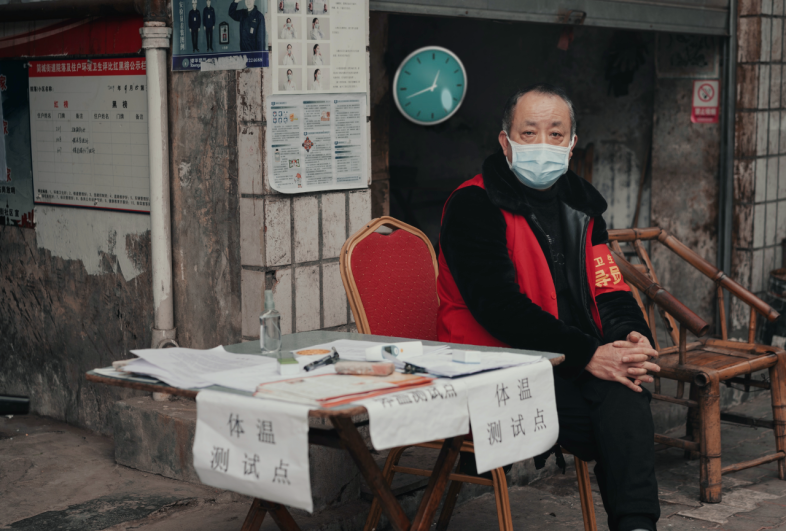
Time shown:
{"hour": 12, "minute": 42}
